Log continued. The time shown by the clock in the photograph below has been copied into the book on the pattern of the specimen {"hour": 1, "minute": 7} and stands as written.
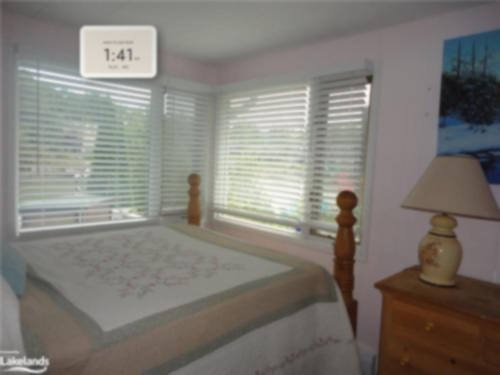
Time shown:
{"hour": 1, "minute": 41}
